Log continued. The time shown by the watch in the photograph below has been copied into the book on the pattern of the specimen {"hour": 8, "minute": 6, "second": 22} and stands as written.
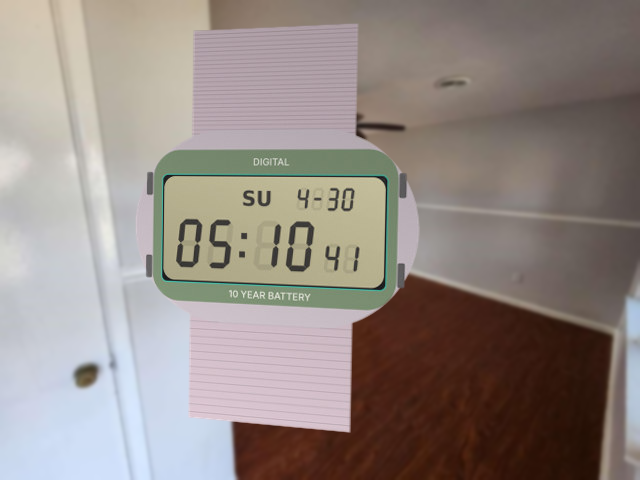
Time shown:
{"hour": 5, "minute": 10, "second": 41}
